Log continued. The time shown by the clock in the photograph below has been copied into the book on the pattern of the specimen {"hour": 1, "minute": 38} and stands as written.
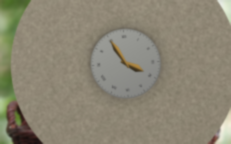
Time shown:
{"hour": 3, "minute": 55}
